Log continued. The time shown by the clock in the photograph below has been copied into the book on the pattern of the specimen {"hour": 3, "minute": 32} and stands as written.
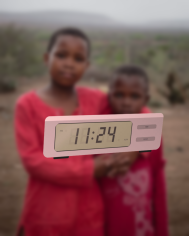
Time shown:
{"hour": 11, "minute": 24}
